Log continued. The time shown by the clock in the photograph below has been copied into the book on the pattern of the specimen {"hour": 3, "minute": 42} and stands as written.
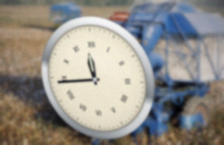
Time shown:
{"hour": 11, "minute": 44}
